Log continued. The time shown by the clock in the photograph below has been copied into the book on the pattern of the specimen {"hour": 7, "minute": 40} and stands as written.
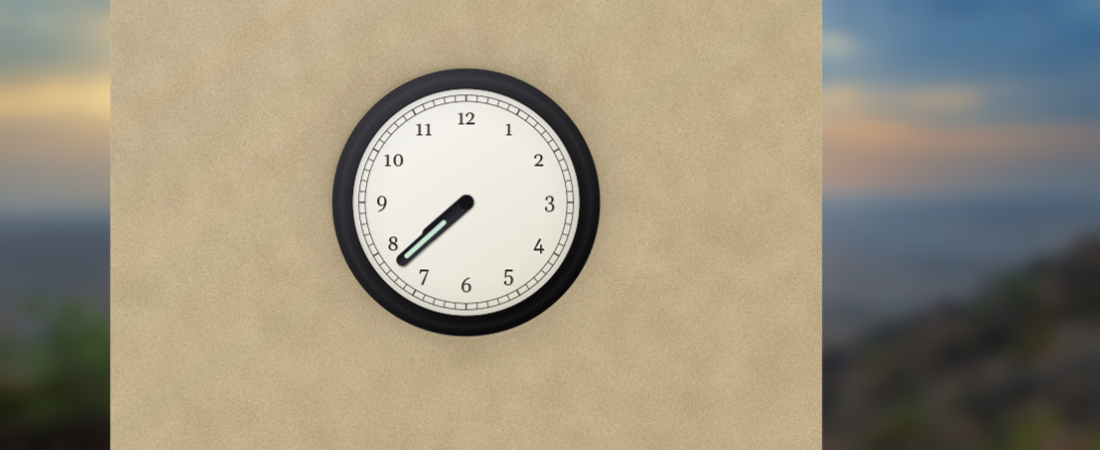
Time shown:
{"hour": 7, "minute": 38}
